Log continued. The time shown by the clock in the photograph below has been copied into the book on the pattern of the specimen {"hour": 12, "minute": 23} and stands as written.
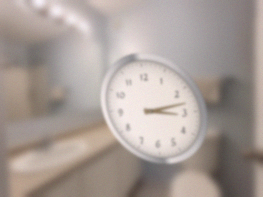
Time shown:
{"hour": 3, "minute": 13}
